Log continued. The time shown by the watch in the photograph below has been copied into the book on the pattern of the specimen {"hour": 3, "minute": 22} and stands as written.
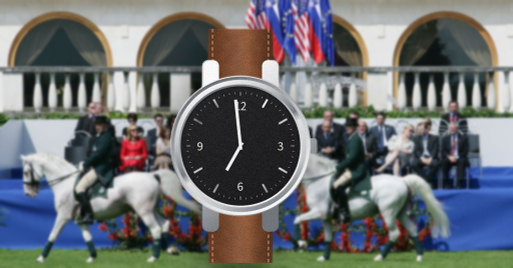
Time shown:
{"hour": 6, "minute": 59}
